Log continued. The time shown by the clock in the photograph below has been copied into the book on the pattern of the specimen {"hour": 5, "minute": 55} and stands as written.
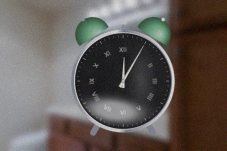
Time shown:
{"hour": 12, "minute": 5}
